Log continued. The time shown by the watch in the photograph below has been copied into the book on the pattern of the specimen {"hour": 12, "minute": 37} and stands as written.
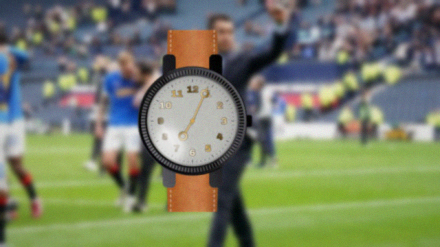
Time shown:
{"hour": 7, "minute": 4}
